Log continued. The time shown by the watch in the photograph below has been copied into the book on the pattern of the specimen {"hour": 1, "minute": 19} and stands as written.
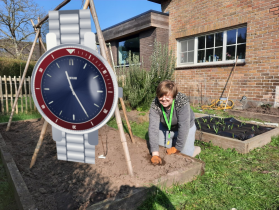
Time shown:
{"hour": 11, "minute": 25}
